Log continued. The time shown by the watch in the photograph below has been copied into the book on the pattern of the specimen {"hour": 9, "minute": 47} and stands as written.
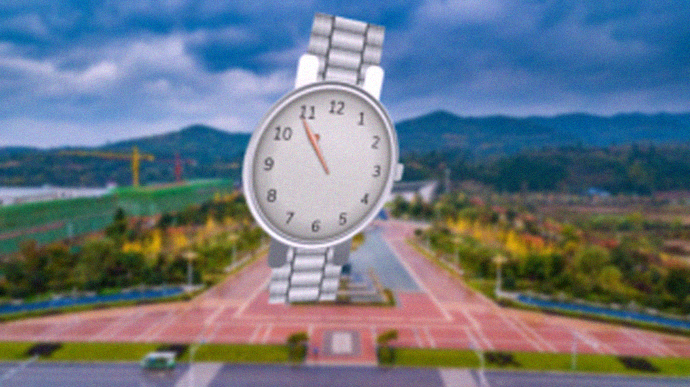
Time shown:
{"hour": 10, "minute": 54}
